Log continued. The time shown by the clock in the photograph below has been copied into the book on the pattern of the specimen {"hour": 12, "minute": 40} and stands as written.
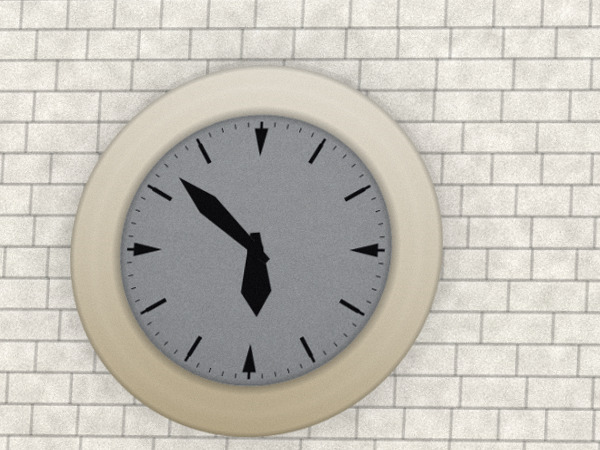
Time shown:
{"hour": 5, "minute": 52}
